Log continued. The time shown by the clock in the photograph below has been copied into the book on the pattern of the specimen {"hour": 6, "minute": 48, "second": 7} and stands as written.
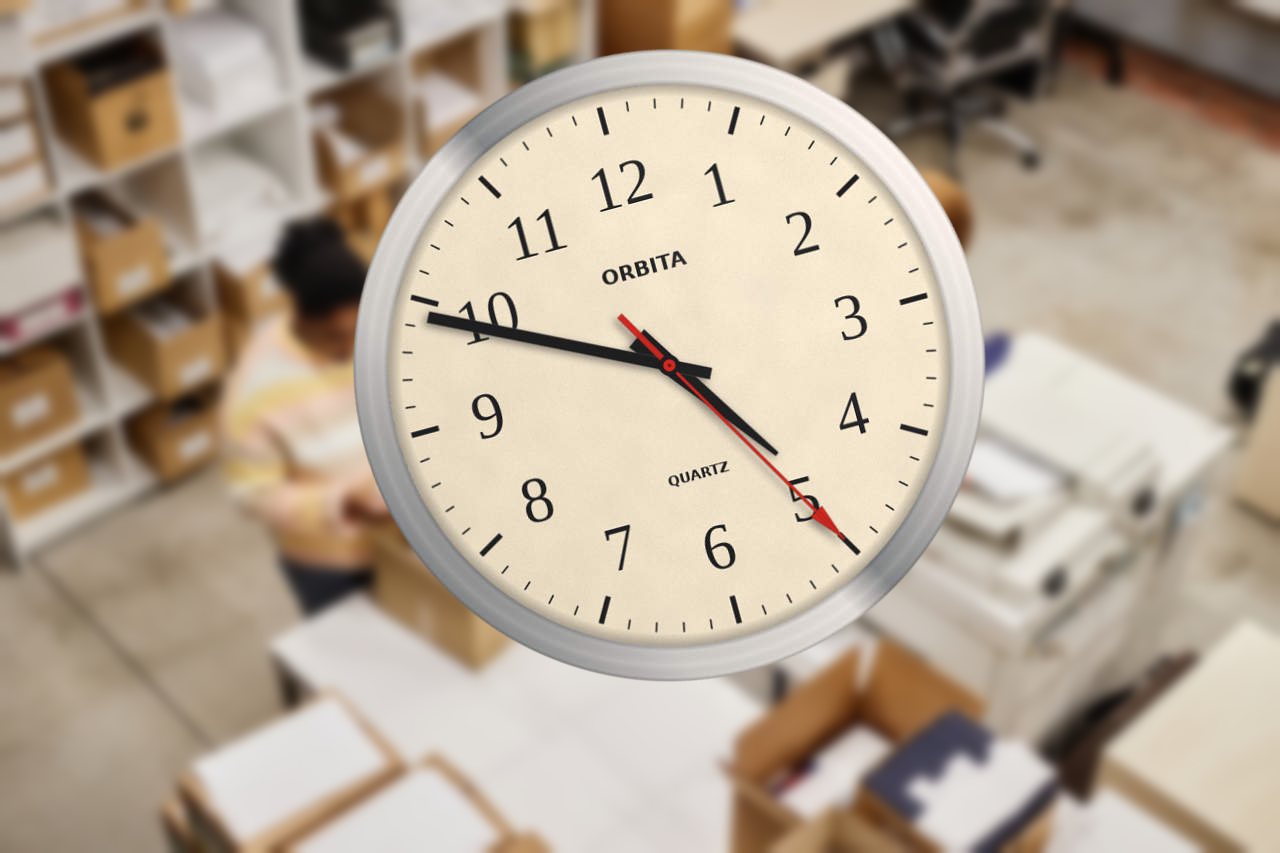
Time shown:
{"hour": 4, "minute": 49, "second": 25}
